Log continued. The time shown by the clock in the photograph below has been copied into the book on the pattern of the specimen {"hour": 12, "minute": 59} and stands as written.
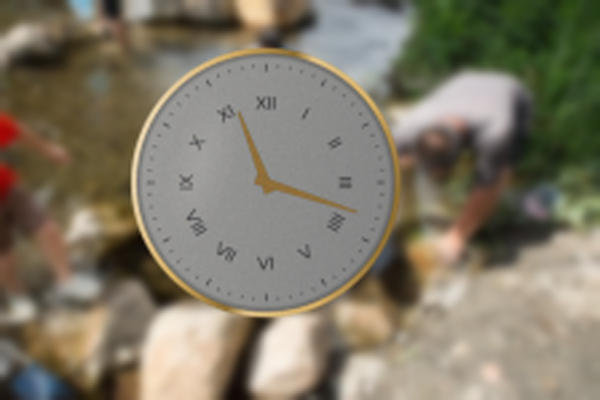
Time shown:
{"hour": 11, "minute": 18}
